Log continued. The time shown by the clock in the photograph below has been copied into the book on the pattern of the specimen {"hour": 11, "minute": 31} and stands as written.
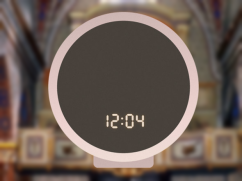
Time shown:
{"hour": 12, "minute": 4}
